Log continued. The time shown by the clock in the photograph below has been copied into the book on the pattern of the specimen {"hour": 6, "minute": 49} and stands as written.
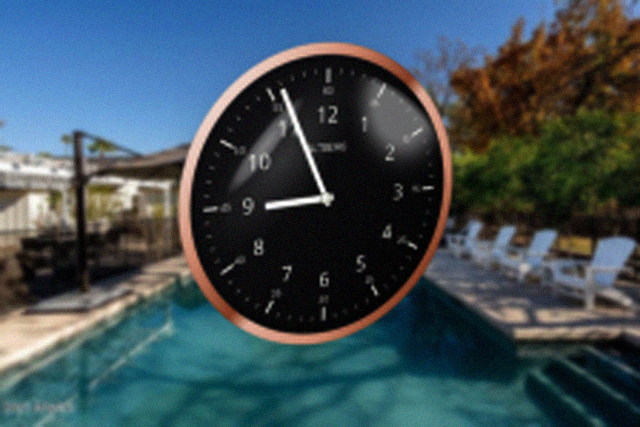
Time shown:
{"hour": 8, "minute": 56}
